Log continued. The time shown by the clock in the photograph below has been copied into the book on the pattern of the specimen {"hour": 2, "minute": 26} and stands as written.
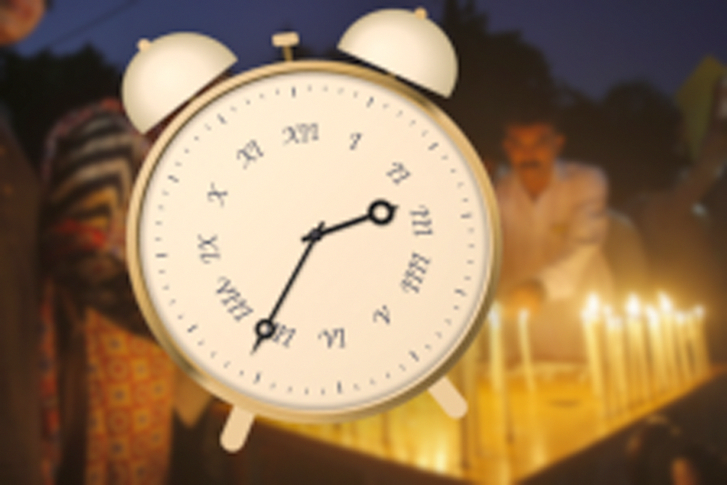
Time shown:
{"hour": 2, "minute": 36}
